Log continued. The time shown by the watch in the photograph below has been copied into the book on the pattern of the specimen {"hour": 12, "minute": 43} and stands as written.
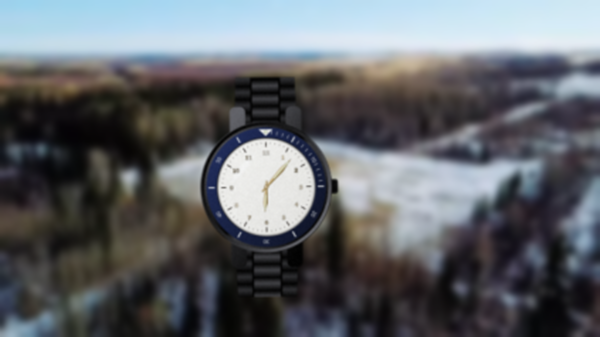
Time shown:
{"hour": 6, "minute": 7}
